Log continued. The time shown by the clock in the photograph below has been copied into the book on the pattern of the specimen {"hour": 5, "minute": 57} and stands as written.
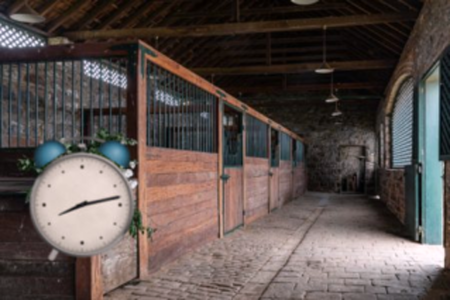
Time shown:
{"hour": 8, "minute": 13}
